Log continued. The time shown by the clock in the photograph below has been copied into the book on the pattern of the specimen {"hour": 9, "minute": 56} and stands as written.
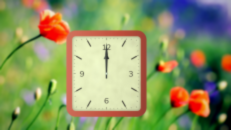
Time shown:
{"hour": 12, "minute": 0}
